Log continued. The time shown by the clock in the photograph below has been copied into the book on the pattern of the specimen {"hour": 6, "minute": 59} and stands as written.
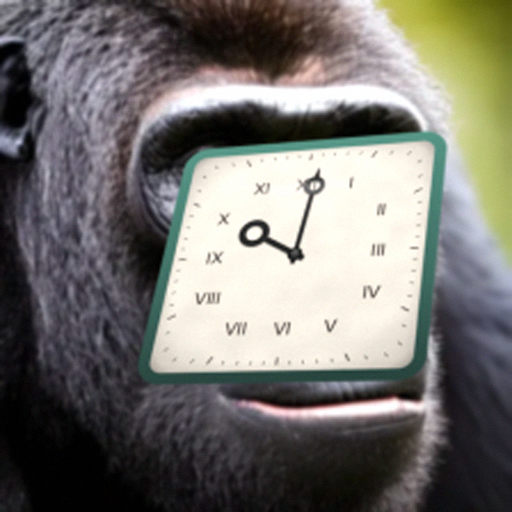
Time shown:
{"hour": 10, "minute": 1}
